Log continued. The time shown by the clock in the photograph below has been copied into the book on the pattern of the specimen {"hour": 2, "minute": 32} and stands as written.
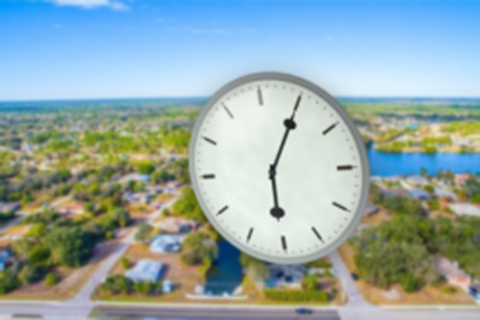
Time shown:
{"hour": 6, "minute": 5}
